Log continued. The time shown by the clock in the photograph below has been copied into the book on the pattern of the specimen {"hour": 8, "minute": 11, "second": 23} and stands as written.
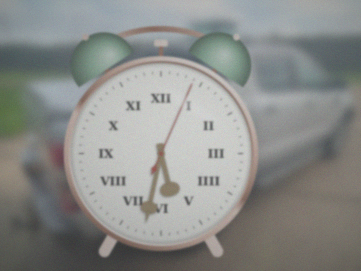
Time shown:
{"hour": 5, "minute": 32, "second": 4}
